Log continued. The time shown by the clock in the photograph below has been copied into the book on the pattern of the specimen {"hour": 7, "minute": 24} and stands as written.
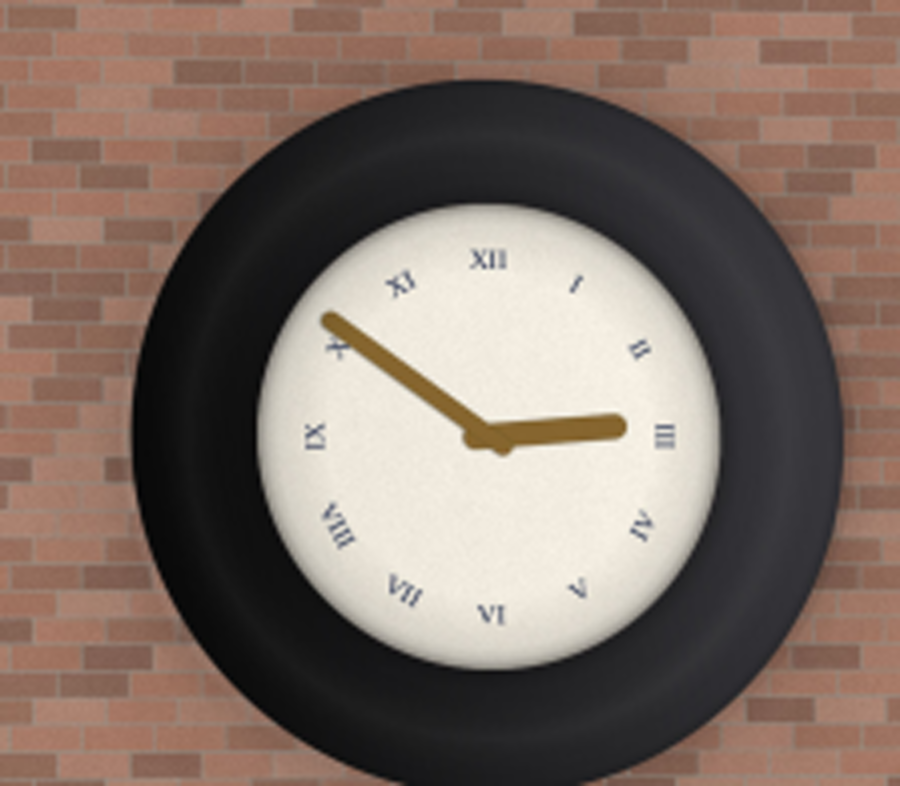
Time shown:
{"hour": 2, "minute": 51}
